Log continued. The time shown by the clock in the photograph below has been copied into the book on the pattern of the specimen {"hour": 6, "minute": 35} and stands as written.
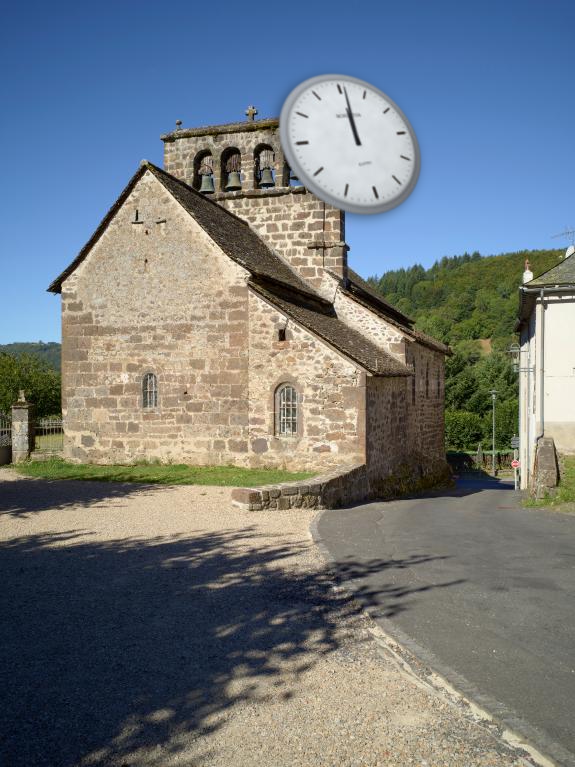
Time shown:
{"hour": 12, "minute": 1}
